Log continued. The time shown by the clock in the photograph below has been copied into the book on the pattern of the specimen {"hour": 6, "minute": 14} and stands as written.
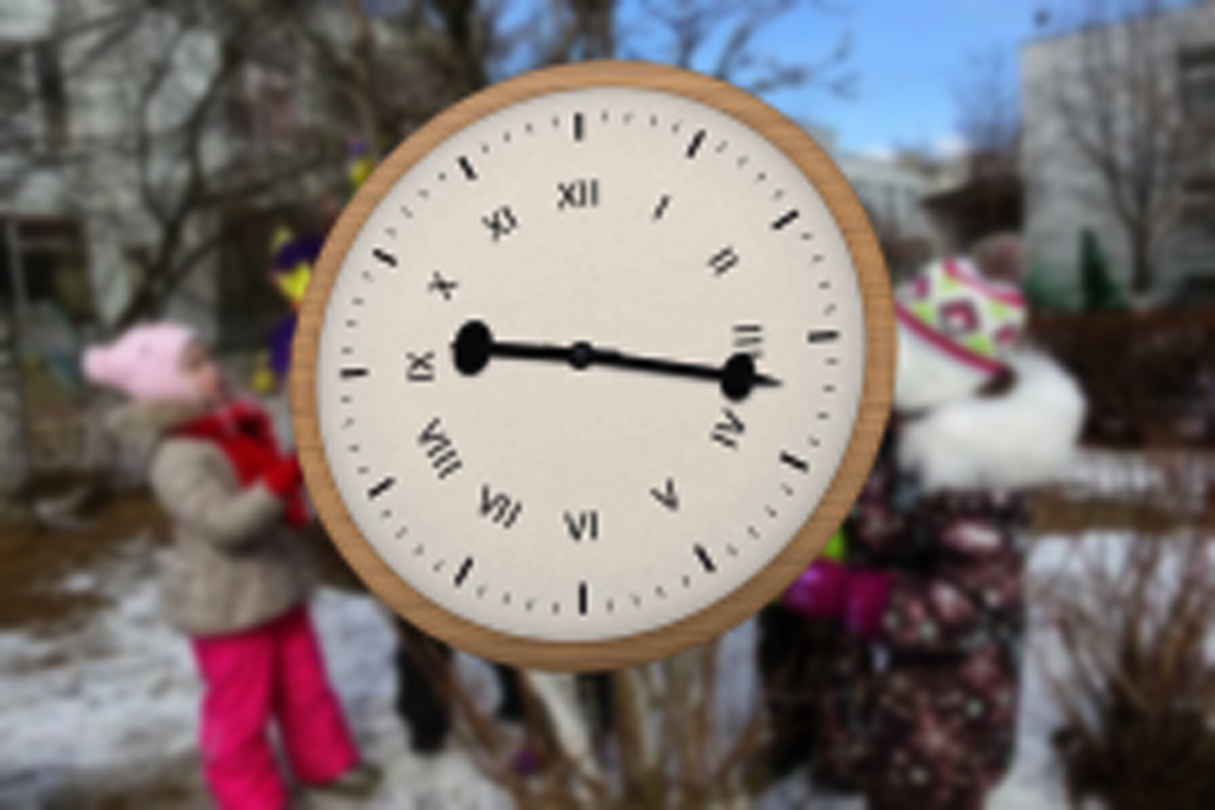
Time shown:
{"hour": 9, "minute": 17}
